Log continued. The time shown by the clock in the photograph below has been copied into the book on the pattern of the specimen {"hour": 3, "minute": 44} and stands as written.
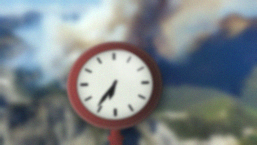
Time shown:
{"hour": 6, "minute": 36}
